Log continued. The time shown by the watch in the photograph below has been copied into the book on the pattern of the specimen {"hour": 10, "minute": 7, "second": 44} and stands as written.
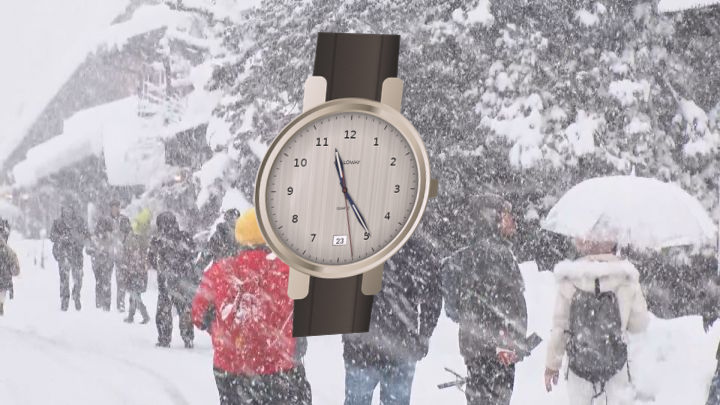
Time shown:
{"hour": 11, "minute": 24, "second": 28}
